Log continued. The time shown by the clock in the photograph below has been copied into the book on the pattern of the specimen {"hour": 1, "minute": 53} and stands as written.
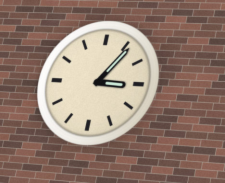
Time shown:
{"hour": 3, "minute": 6}
